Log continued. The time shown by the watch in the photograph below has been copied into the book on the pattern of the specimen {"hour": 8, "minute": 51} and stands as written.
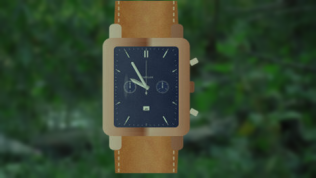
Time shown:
{"hour": 9, "minute": 55}
